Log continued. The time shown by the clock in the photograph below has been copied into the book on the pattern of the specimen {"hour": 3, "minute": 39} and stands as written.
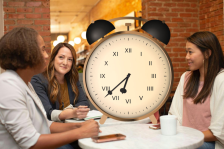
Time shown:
{"hour": 6, "minute": 38}
